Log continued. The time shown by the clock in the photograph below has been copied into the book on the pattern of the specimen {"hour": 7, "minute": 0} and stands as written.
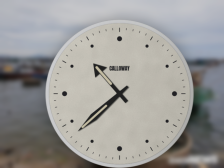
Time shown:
{"hour": 10, "minute": 38}
